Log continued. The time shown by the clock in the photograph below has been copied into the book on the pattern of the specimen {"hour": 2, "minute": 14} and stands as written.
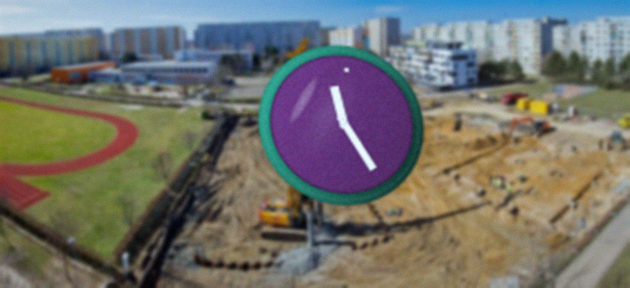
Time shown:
{"hour": 11, "minute": 24}
